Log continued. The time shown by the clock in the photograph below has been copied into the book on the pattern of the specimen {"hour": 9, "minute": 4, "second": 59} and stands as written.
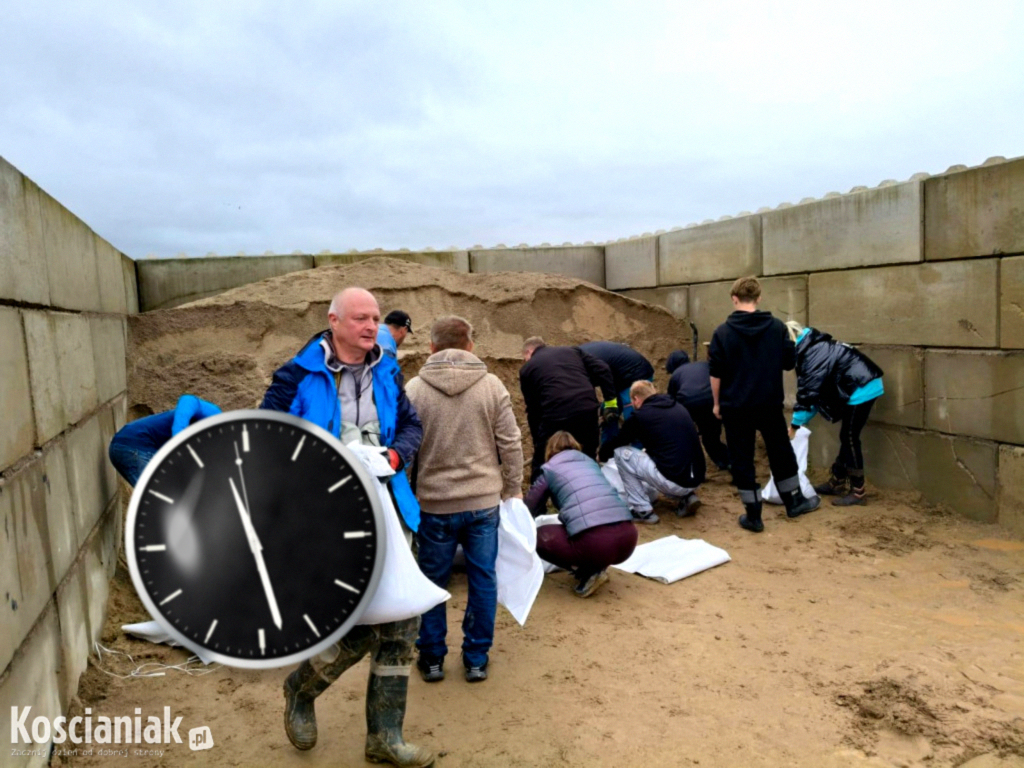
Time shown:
{"hour": 11, "minute": 27, "second": 59}
